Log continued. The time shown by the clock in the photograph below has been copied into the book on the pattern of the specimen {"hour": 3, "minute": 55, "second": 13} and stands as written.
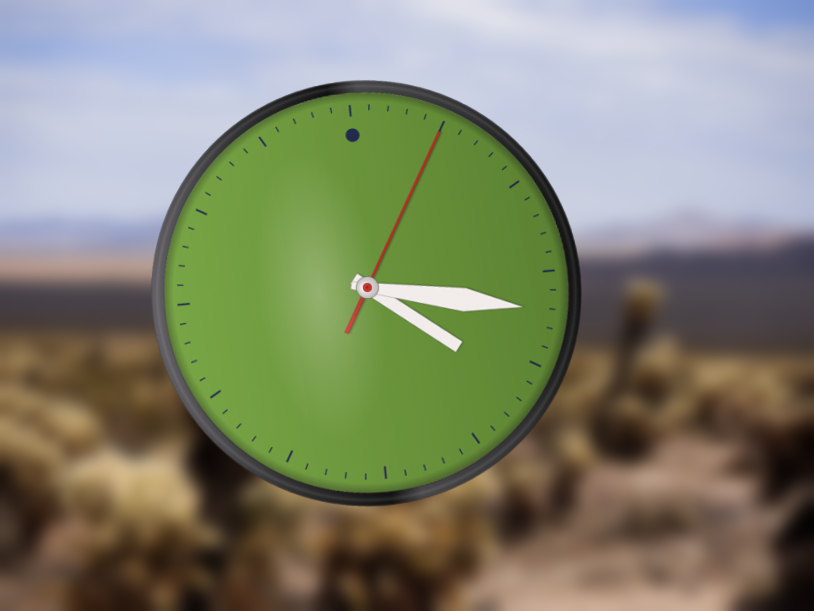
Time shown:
{"hour": 4, "minute": 17, "second": 5}
